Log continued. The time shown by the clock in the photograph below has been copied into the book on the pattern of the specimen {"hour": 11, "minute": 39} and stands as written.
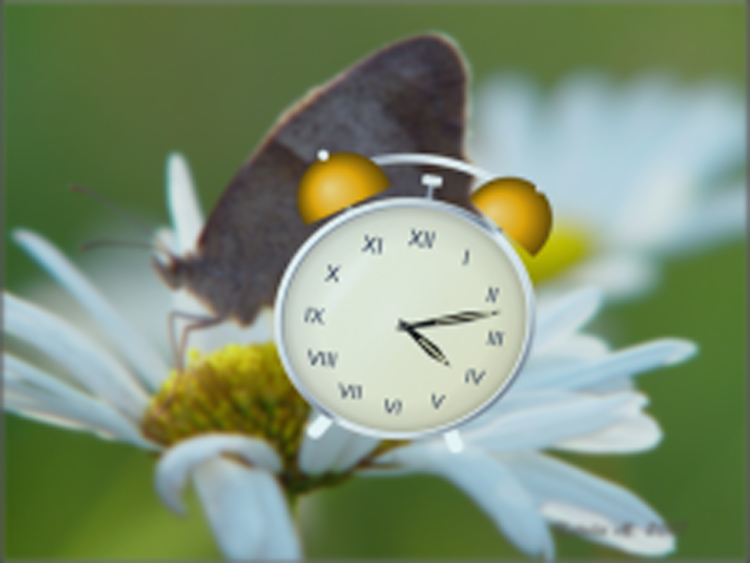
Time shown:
{"hour": 4, "minute": 12}
